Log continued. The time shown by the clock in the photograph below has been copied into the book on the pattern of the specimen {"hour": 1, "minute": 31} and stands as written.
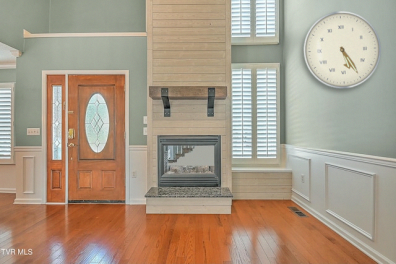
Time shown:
{"hour": 5, "minute": 25}
